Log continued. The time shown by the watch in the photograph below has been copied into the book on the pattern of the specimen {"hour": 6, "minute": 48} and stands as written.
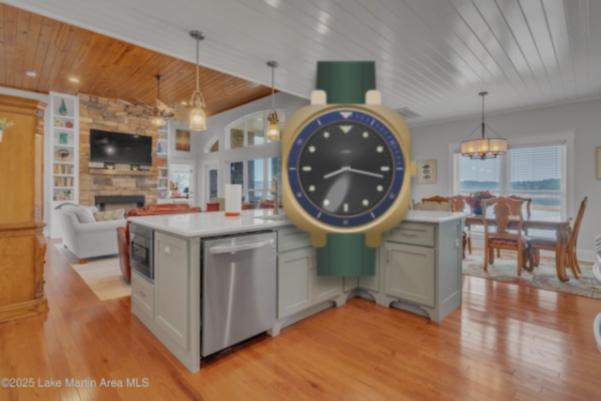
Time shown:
{"hour": 8, "minute": 17}
